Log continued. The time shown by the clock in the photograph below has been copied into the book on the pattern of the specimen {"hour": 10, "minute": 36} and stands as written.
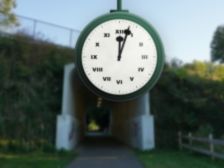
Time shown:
{"hour": 12, "minute": 3}
